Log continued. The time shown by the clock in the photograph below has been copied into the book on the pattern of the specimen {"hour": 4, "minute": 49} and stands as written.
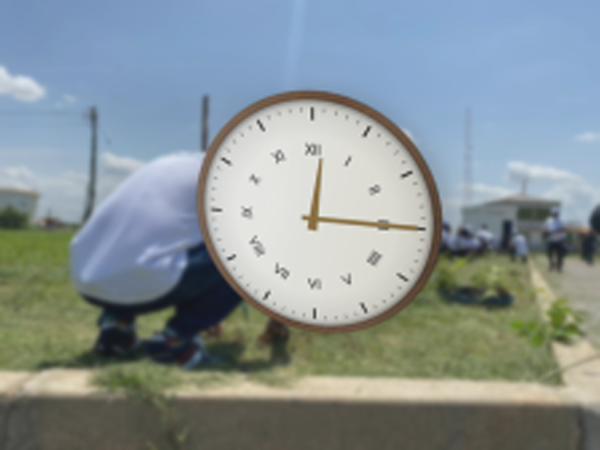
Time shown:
{"hour": 12, "minute": 15}
